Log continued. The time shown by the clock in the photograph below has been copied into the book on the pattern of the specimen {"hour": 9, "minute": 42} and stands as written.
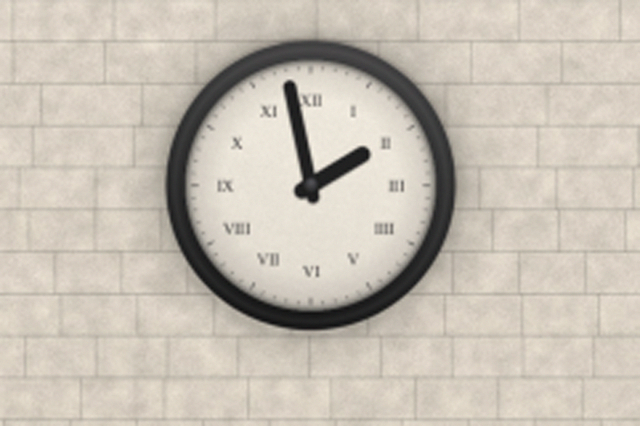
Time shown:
{"hour": 1, "minute": 58}
